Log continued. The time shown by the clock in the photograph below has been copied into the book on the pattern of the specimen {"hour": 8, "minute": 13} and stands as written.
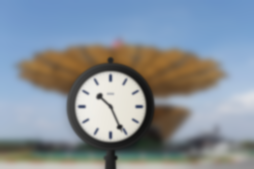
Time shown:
{"hour": 10, "minute": 26}
